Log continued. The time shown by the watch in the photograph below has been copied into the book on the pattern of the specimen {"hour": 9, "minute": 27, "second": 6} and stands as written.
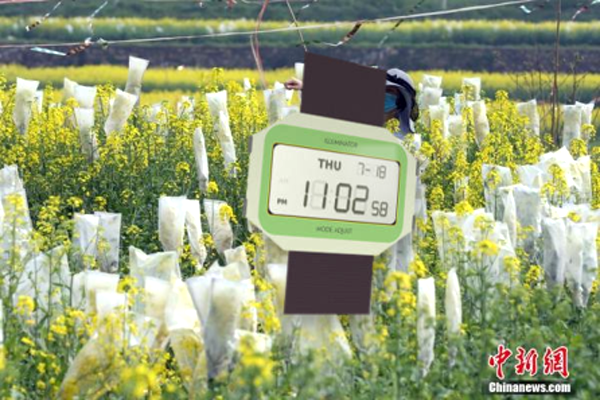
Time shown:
{"hour": 11, "minute": 2, "second": 58}
